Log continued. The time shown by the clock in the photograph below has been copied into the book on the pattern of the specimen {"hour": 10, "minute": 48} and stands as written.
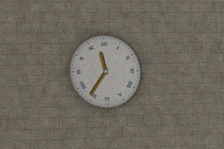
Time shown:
{"hour": 11, "minute": 36}
